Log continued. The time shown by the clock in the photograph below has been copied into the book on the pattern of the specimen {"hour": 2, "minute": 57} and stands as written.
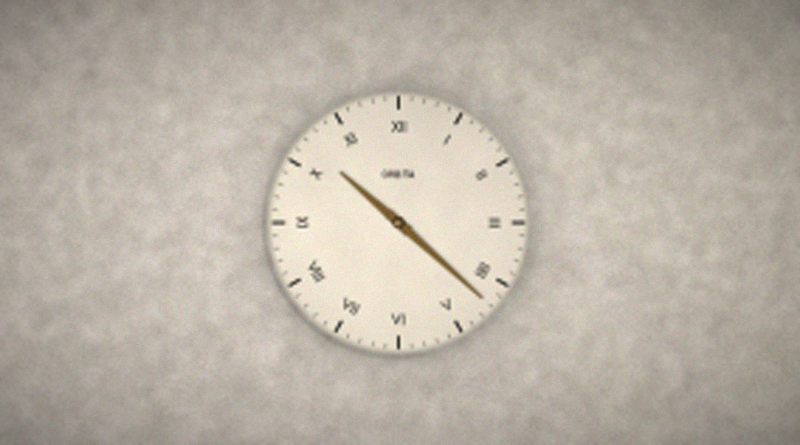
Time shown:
{"hour": 10, "minute": 22}
